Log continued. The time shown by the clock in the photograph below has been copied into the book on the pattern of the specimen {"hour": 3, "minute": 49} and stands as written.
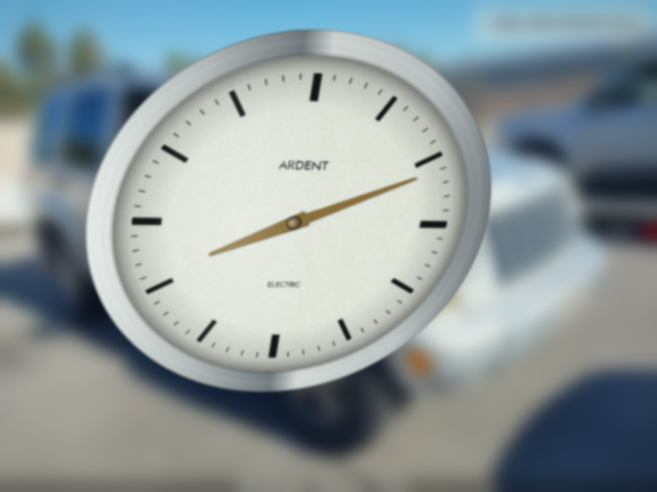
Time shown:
{"hour": 8, "minute": 11}
